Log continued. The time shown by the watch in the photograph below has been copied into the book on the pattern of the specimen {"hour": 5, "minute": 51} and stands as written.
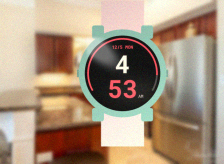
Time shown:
{"hour": 4, "minute": 53}
